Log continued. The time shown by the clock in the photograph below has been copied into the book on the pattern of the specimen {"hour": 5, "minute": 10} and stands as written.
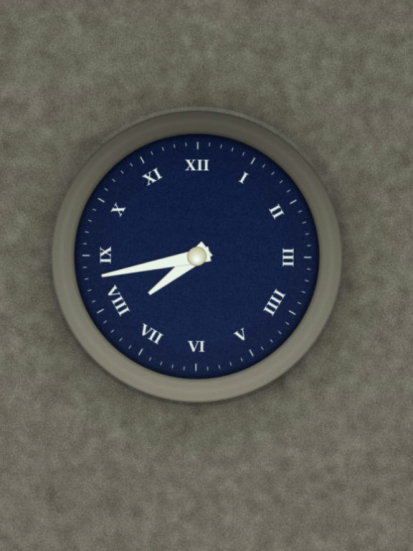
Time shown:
{"hour": 7, "minute": 43}
